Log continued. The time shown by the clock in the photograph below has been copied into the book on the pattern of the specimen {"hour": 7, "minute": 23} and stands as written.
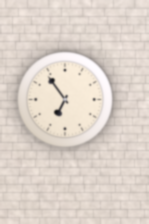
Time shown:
{"hour": 6, "minute": 54}
